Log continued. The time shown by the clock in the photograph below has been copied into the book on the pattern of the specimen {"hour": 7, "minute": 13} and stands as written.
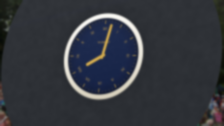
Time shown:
{"hour": 8, "minute": 2}
